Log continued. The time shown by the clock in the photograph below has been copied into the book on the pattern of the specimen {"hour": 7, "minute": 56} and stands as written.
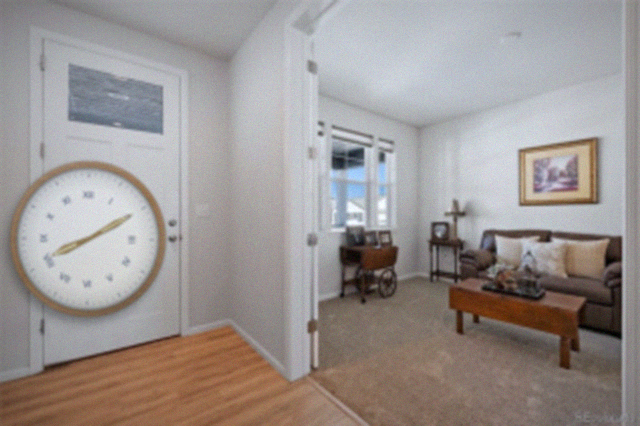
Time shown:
{"hour": 8, "minute": 10}
